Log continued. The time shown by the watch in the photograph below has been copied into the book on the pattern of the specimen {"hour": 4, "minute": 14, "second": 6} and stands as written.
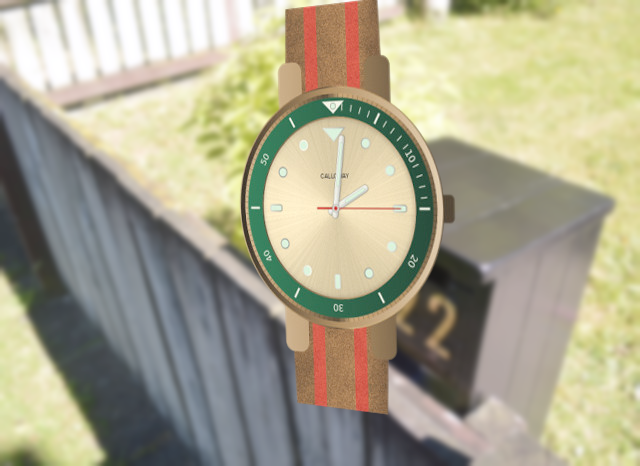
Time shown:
{"hour": 2, "minute": 1, "second": 15}
